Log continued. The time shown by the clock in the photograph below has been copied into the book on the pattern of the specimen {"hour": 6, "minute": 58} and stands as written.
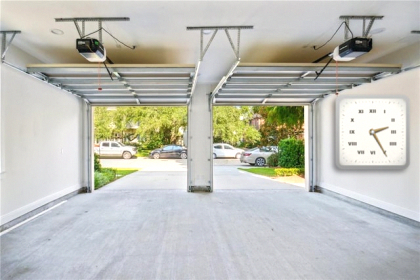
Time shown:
{"hour": 2, "minute": 25}
